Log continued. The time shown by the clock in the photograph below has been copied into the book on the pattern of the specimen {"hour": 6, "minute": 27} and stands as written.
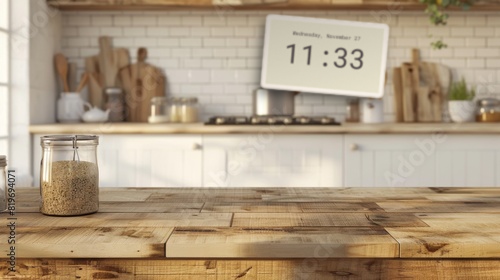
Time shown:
{"hour": 11, "minute": 33}
